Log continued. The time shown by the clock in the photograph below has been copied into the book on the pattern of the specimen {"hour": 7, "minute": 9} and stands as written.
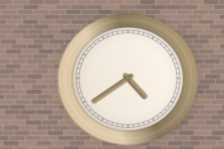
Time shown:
{"hour": 4, "minute": 39}
